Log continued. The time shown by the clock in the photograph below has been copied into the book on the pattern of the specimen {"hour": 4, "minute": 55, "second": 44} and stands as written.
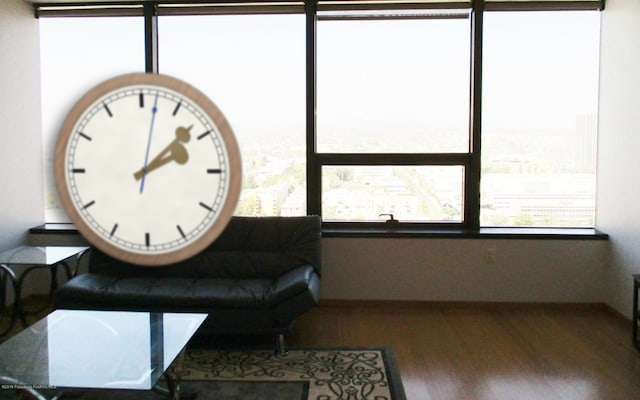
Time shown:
{"hour": 2, "minute": 8, "second": 2}
